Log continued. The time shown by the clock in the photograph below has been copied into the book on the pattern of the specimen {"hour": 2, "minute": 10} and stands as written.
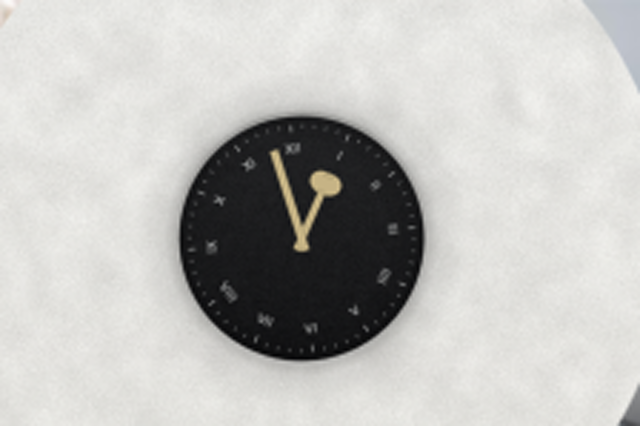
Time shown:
{"hour": 12, "minute": 58}
